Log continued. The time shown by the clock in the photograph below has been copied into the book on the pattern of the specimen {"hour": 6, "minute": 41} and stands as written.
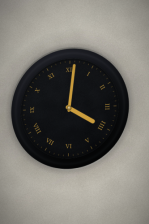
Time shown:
{"hour": 4, "minute": 1}
